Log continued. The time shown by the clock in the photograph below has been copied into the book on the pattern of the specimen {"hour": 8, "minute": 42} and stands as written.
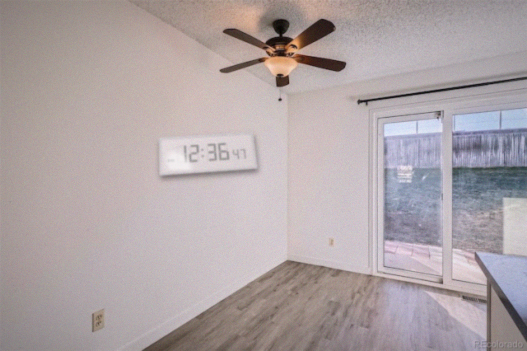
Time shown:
{"hour": 12, "minute": 36}
